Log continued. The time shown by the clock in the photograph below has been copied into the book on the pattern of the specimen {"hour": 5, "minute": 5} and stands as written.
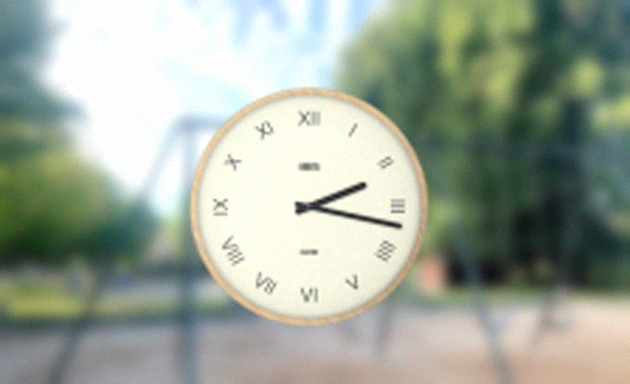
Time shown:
{"hour": 2, "minute": 17}
